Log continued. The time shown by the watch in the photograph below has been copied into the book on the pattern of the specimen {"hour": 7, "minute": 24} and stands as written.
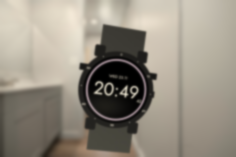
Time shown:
{"hour": 20, "minute": 49}
